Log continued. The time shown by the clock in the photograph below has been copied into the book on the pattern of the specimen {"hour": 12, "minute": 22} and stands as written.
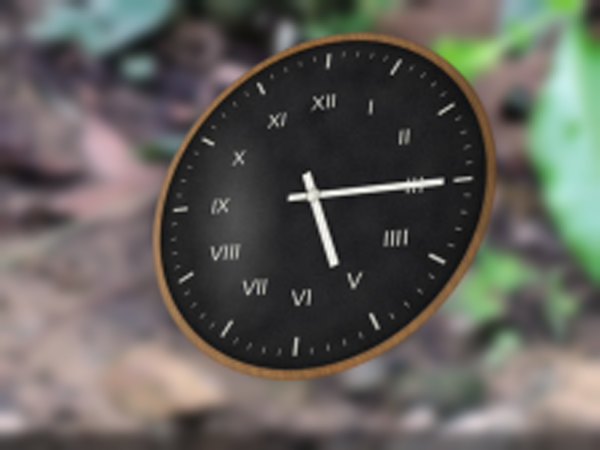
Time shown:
{"hour": 5, "minute": 15}
